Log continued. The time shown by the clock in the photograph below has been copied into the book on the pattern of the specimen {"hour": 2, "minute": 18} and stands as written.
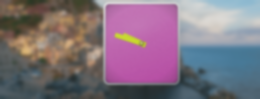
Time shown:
{"hour": 9, "minute": 48}
